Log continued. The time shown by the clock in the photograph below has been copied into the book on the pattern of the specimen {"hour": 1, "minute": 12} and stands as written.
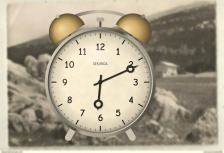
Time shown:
{"hour": 6, "minute": 11}
